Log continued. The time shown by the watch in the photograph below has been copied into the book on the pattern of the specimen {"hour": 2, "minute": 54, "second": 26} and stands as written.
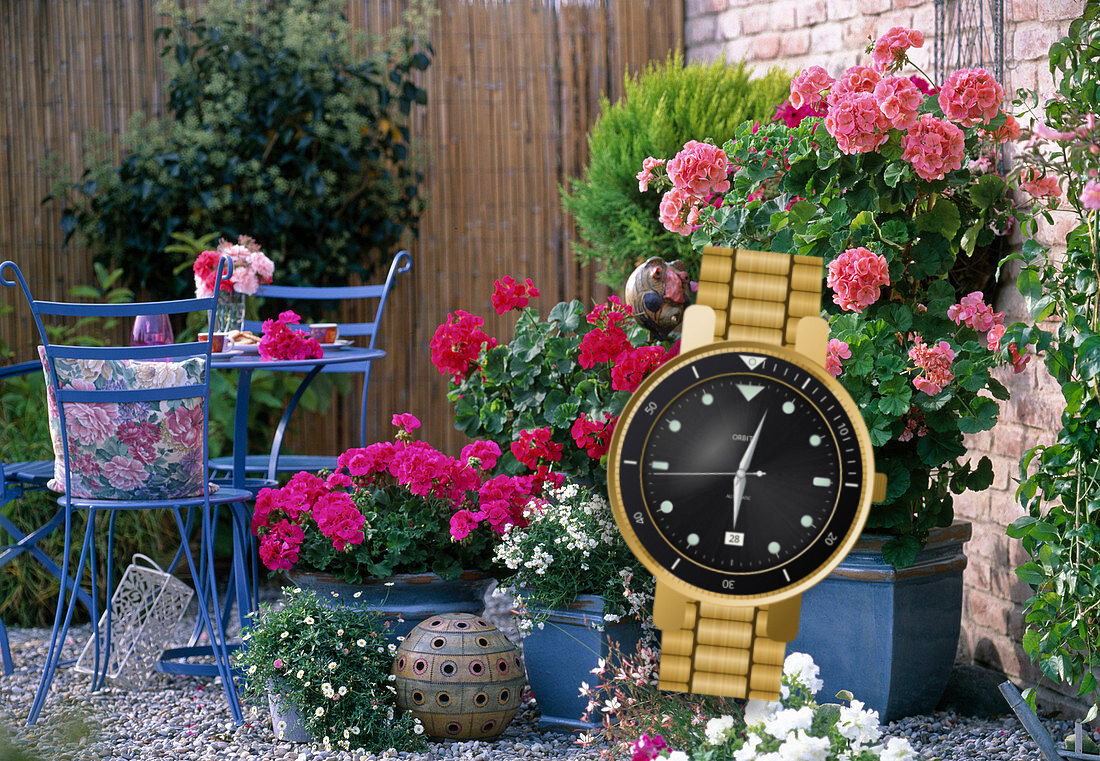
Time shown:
{"hour": 6, "minute": 2, "second": 44}
